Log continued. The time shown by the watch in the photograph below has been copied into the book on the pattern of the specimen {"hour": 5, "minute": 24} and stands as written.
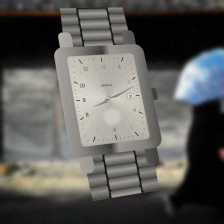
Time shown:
{"hour": 8, "minute": 12}
